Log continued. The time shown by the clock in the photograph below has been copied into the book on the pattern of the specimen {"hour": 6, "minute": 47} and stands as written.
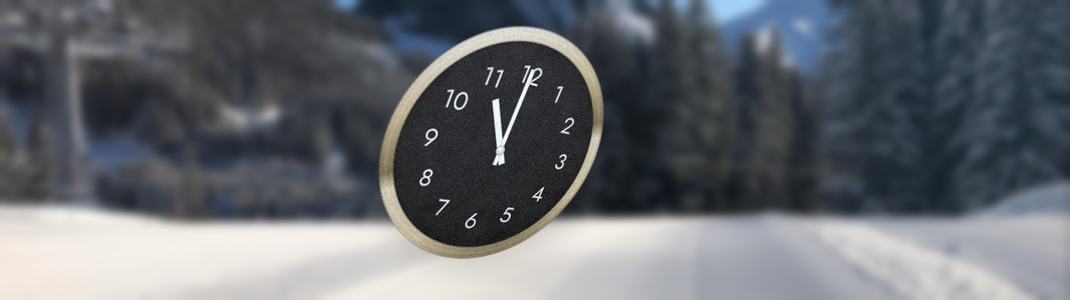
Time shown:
{"hour": 11, "minute": 0}
